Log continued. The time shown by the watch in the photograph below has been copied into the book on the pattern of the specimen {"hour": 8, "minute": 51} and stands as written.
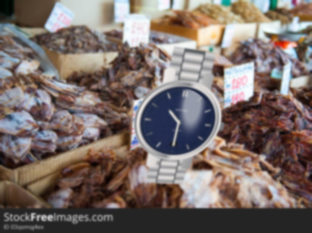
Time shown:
{"hour": 10, "minute": 30}
